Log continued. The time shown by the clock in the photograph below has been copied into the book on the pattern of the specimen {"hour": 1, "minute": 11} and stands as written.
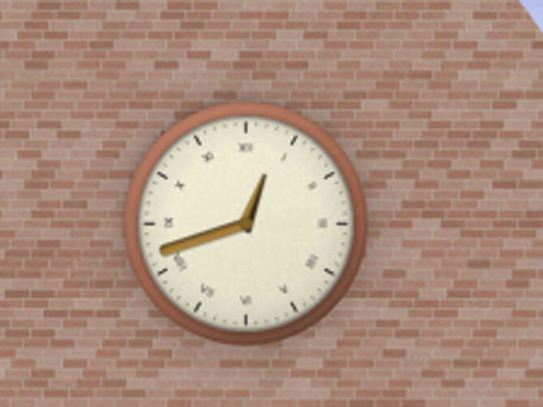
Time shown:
{"hour": 12, "minute": 42}
